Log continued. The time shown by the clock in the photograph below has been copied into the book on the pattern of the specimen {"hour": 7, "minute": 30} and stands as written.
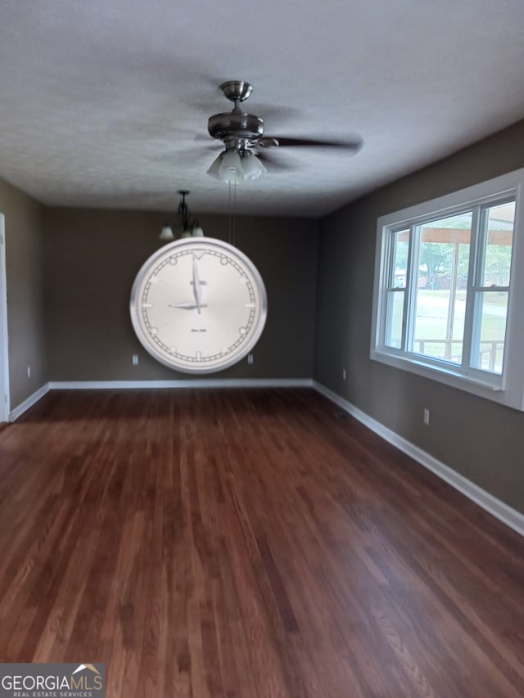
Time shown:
{"hour": 8, "minute": 59}
